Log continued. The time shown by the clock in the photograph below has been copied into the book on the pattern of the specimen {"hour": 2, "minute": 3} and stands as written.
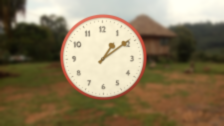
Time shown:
{"hour": 1, "minute": 9}
